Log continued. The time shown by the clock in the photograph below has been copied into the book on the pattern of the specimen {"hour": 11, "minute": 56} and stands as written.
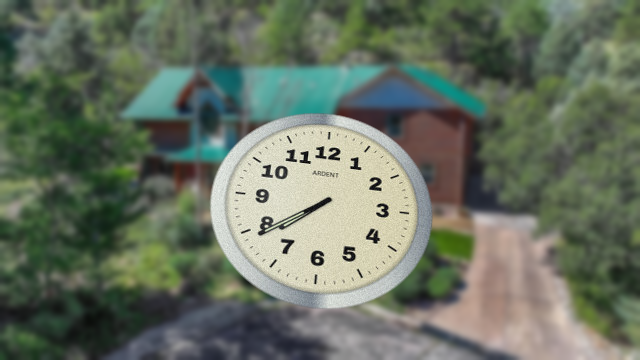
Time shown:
{"hour": 7, "minute": 39}
